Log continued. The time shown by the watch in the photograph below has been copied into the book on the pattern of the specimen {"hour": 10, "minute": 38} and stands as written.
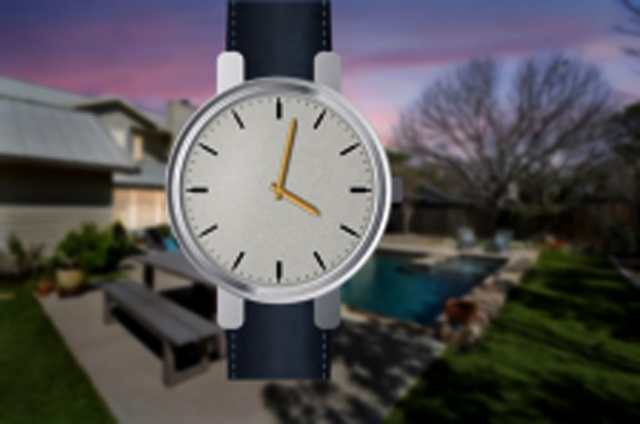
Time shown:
{"hour": 4, "minute": 2}
